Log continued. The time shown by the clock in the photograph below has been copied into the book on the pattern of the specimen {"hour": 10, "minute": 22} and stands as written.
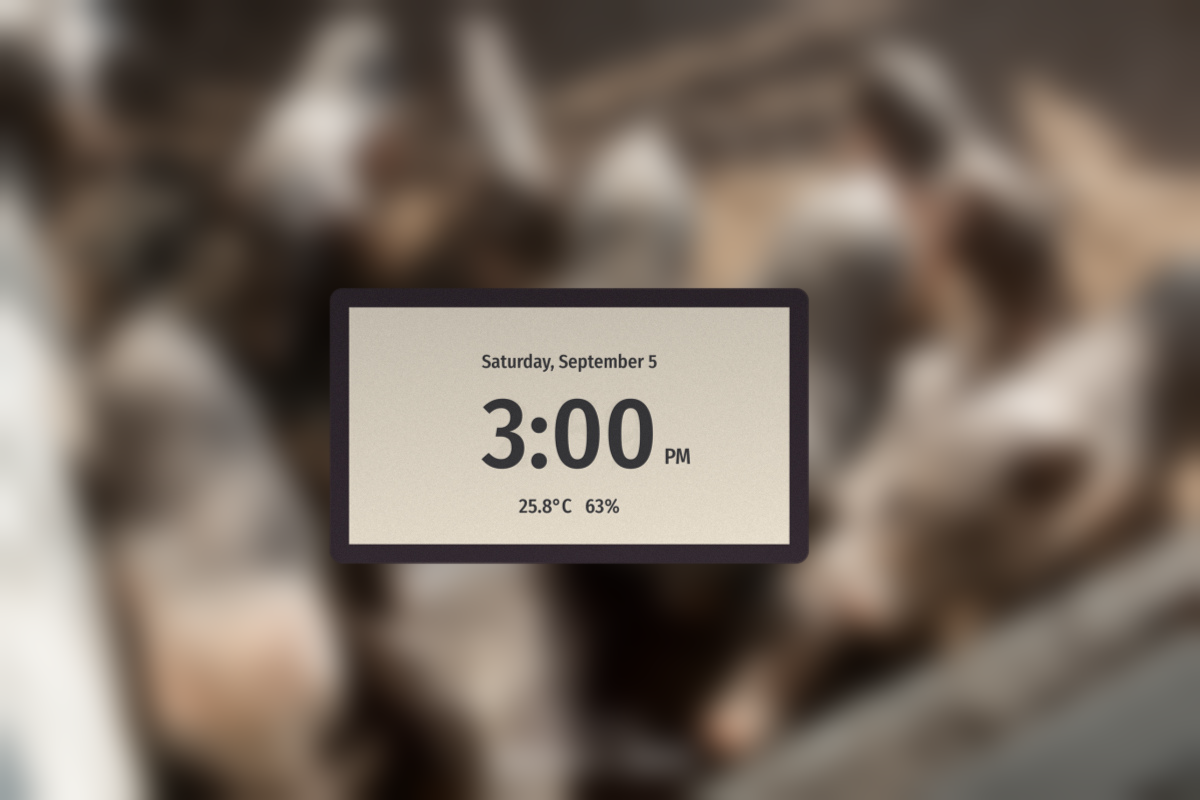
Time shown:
{"hour": 3, "minute": 0}
